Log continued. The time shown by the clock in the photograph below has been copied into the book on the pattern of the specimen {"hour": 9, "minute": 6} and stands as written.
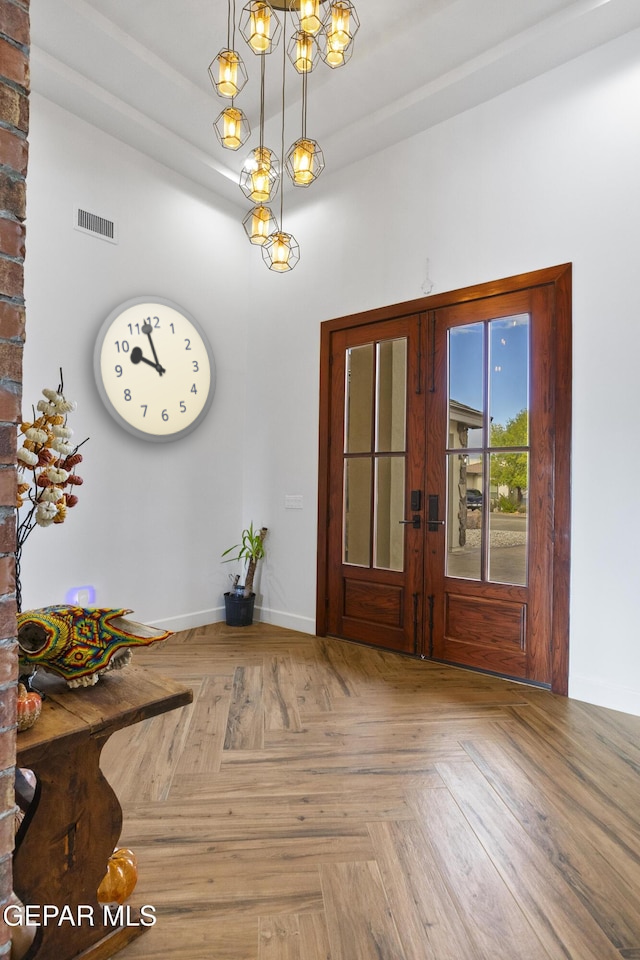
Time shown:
{"hour": 9, "minute": 58}
